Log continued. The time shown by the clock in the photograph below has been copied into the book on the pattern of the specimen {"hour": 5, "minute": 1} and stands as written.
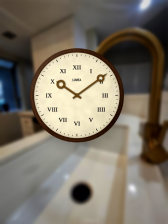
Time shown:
{"hour": 10, "minute": 9}
